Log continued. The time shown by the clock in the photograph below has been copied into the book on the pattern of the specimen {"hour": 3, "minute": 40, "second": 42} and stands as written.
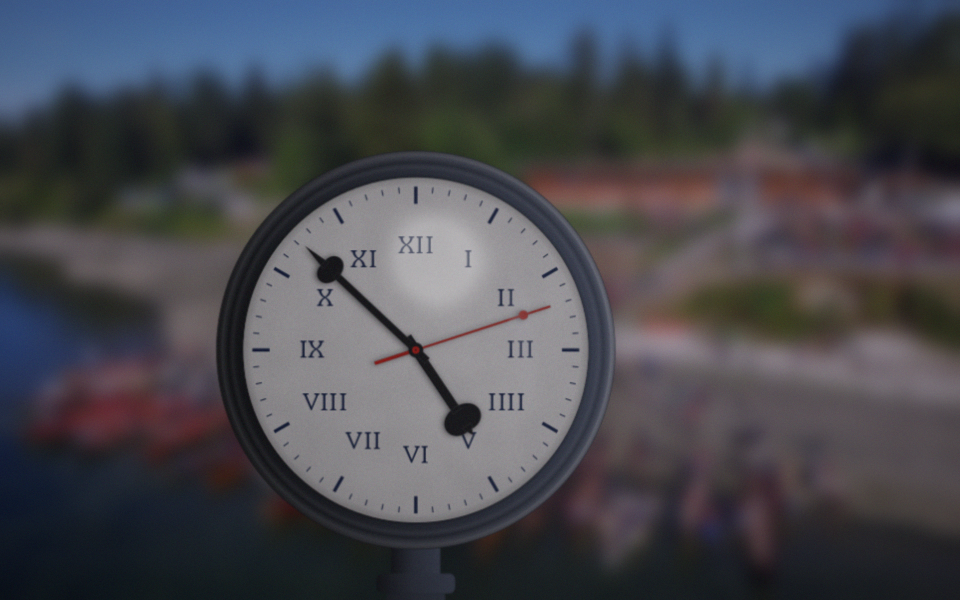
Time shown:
{"hour": 4, "minute": 52, "second": 12}
